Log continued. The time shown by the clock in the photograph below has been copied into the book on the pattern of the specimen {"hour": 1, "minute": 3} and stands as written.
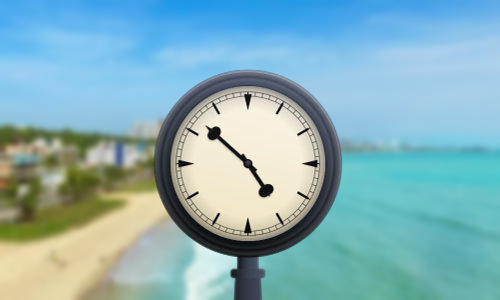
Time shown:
{"hour": 4, "minute": 52}
